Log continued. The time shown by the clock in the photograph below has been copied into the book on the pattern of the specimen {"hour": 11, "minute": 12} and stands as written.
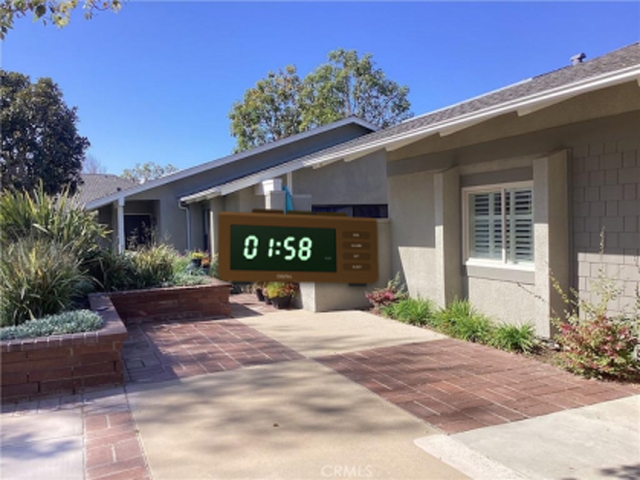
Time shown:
{"hour": 1, "minute": 58}
